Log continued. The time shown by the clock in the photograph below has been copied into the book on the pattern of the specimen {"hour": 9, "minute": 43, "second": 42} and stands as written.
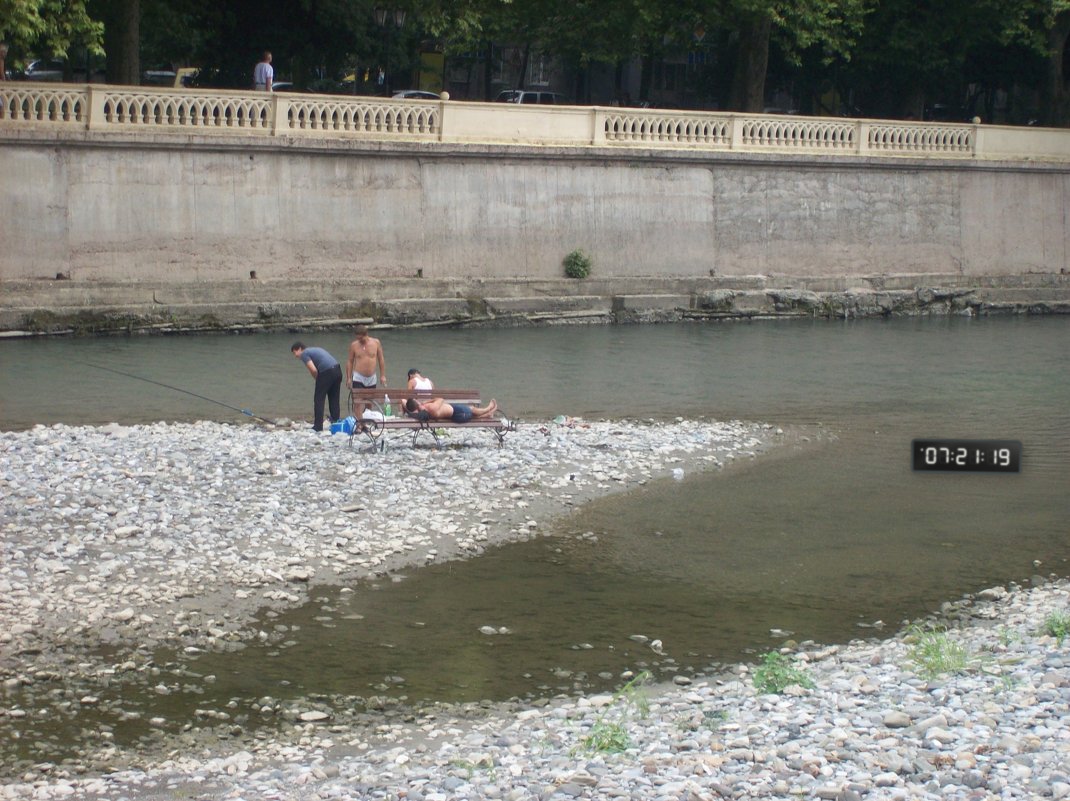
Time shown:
{"hour": 7, "minute": 21, "second": 19}
